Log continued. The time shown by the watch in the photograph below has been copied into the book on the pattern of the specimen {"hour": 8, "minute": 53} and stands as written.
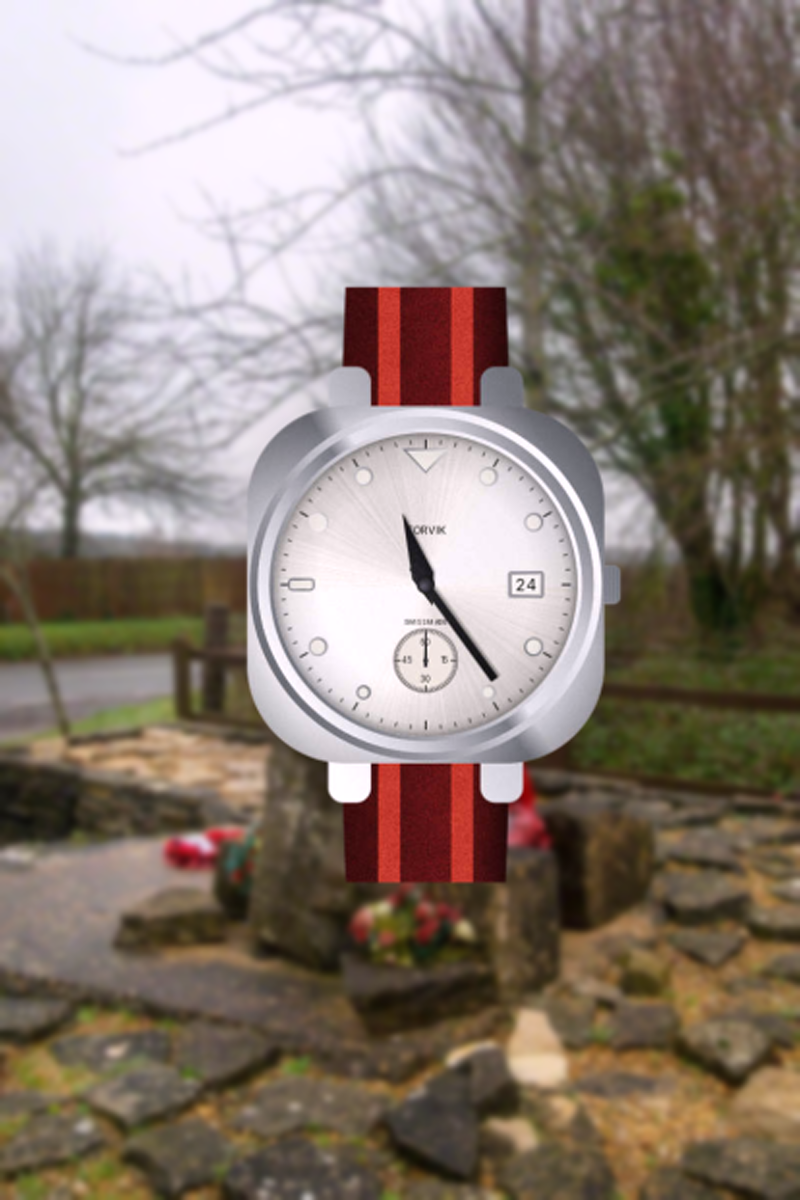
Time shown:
{"hour": 11, "minute": 24}
